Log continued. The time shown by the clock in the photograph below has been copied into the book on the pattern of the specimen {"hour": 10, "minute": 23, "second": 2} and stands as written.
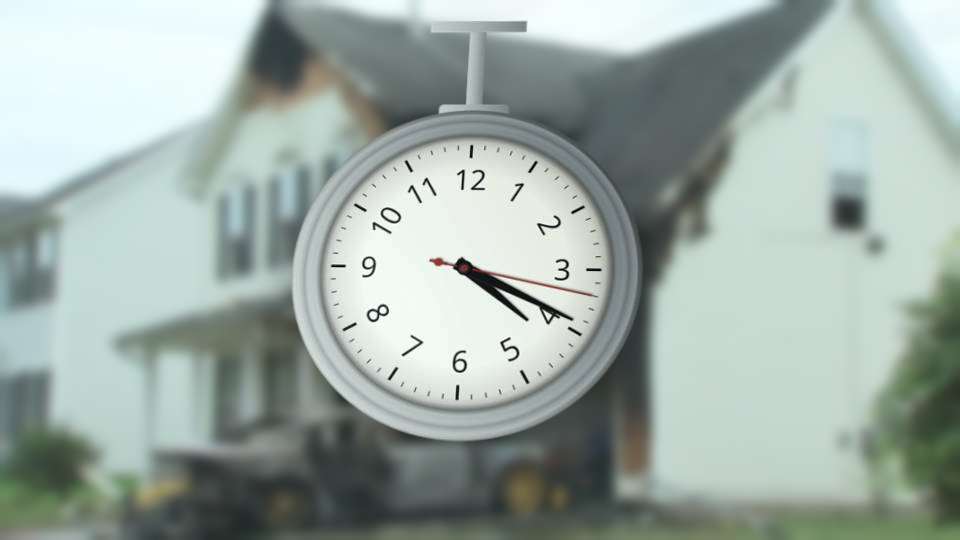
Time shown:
{"hour": 4, "minute": 19, "second": 17}
